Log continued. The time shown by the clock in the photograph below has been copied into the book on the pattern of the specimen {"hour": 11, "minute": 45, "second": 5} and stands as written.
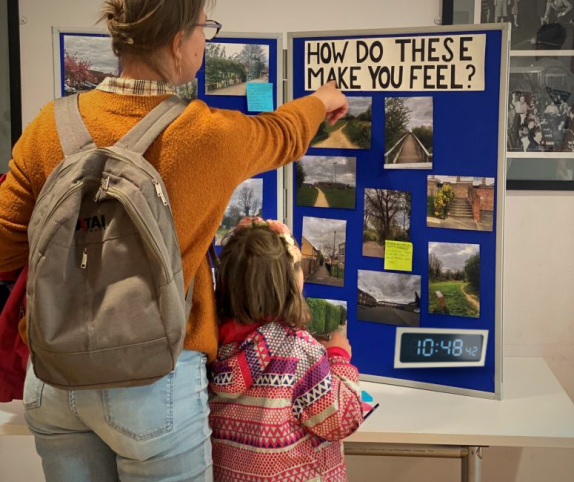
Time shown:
{"hour": 10, "minute": 48, "second": 42}
